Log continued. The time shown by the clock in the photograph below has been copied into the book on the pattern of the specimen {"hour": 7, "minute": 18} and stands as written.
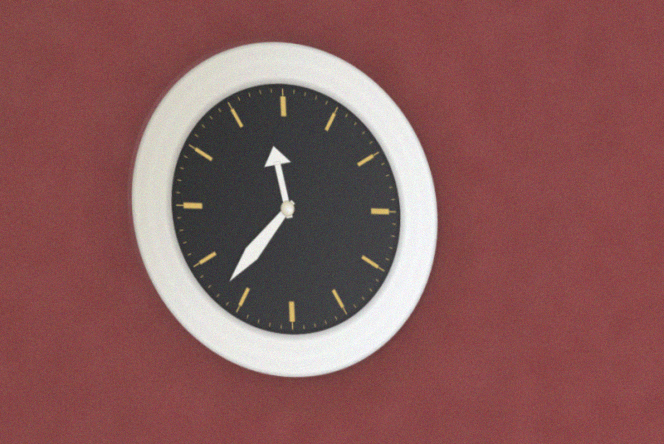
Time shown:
{"hour": 11, "minute": 37}
